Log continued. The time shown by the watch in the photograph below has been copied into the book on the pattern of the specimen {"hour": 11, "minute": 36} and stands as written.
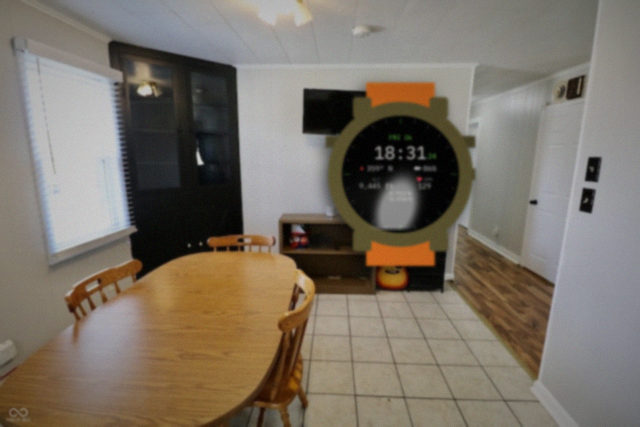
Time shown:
{"hour": 18, "minute": 31}
